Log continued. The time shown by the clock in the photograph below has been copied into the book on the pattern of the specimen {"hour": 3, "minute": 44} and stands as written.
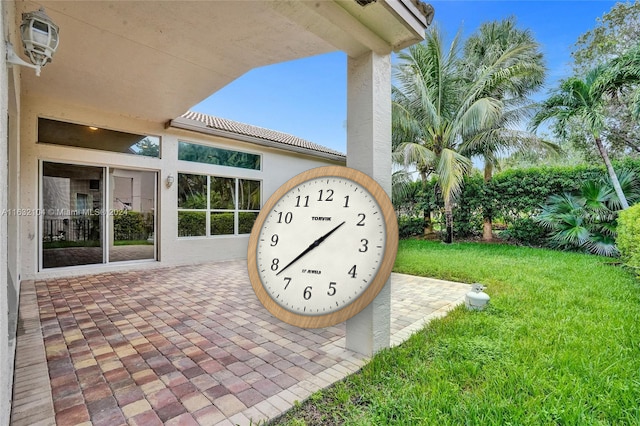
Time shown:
{"hour": 1, "minute": 38}
